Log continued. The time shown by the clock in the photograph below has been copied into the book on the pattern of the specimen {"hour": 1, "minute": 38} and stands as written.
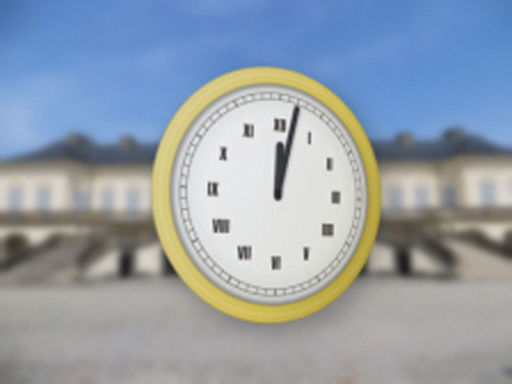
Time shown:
{"hour": 12, "minute": 2}
